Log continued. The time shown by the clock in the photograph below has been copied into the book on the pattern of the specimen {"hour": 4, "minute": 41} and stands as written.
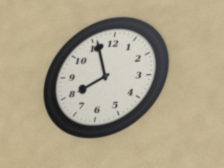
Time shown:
{"hour": 7, "minute": 56}
